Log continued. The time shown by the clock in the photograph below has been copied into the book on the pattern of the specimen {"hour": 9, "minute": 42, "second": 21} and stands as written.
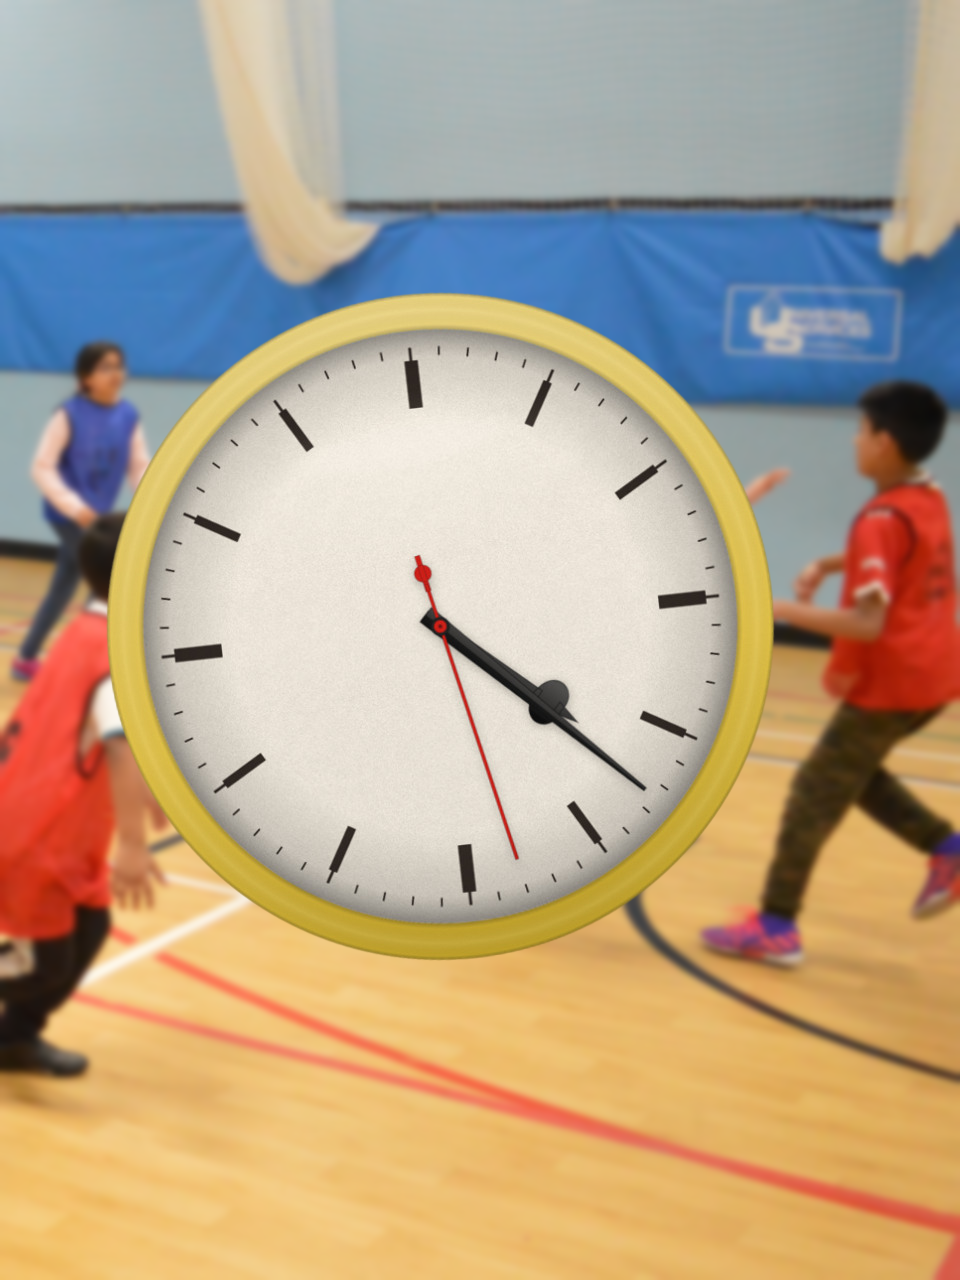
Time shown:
{"hour": 4, "minute": 22, "second": 28}
